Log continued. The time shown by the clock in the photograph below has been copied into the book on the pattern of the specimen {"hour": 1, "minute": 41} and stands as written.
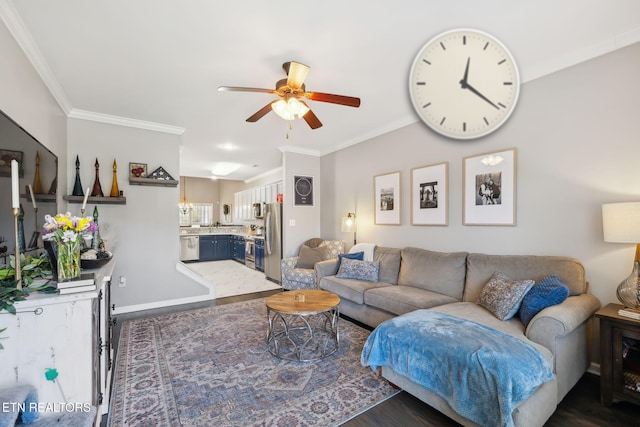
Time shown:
{"hour": 12, "minute": 21}
